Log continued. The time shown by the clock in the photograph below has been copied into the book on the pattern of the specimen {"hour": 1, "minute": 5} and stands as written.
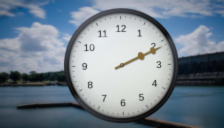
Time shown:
{"hour": 2, "minute": 11}
